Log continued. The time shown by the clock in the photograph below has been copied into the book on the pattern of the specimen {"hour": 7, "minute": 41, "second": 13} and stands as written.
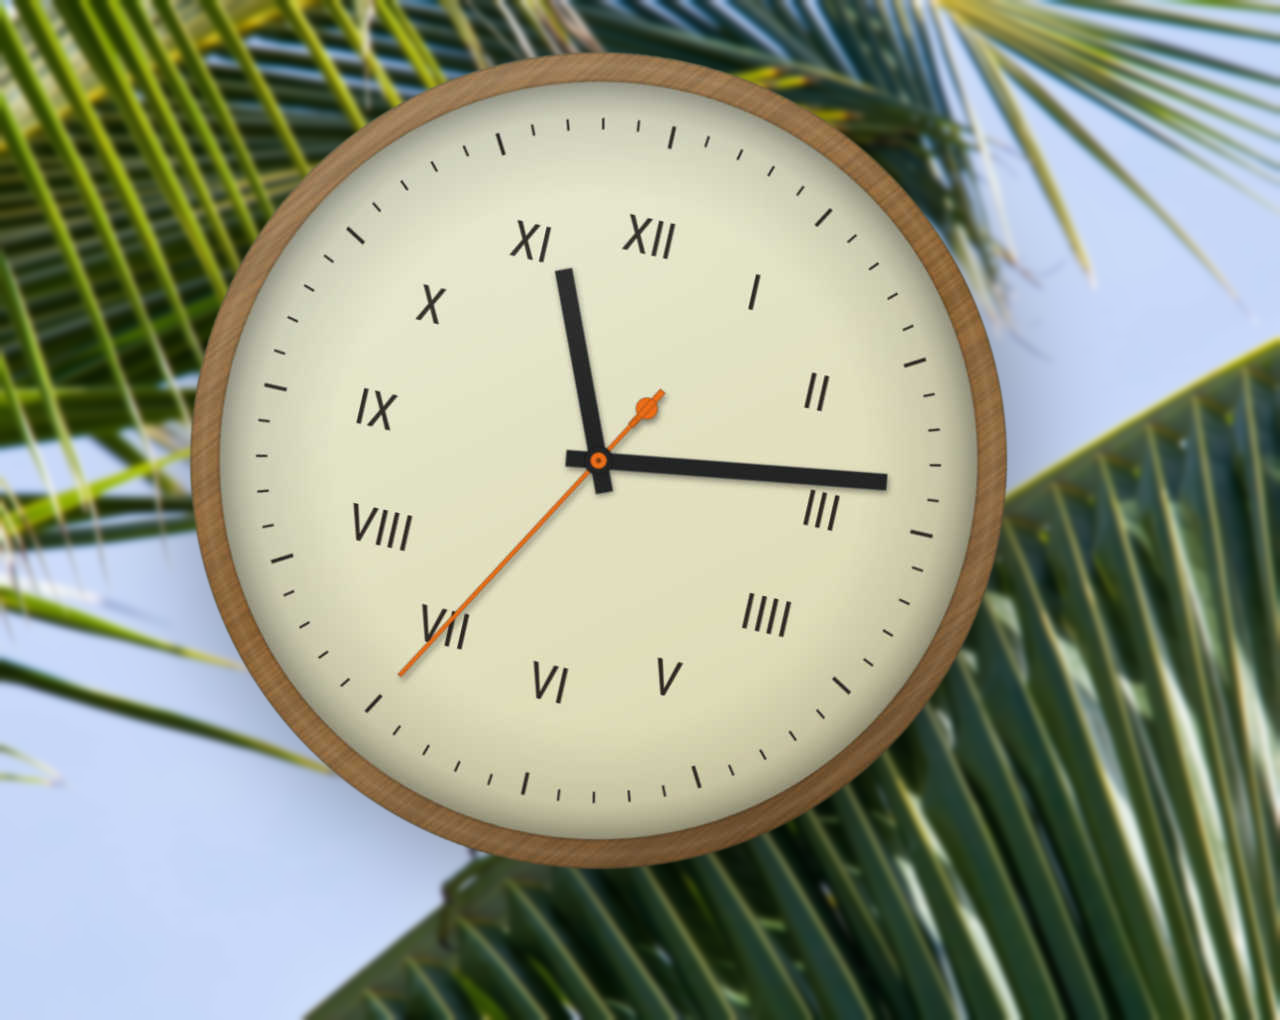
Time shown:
{"hour": 11, "minute": 13, "second": 35}
